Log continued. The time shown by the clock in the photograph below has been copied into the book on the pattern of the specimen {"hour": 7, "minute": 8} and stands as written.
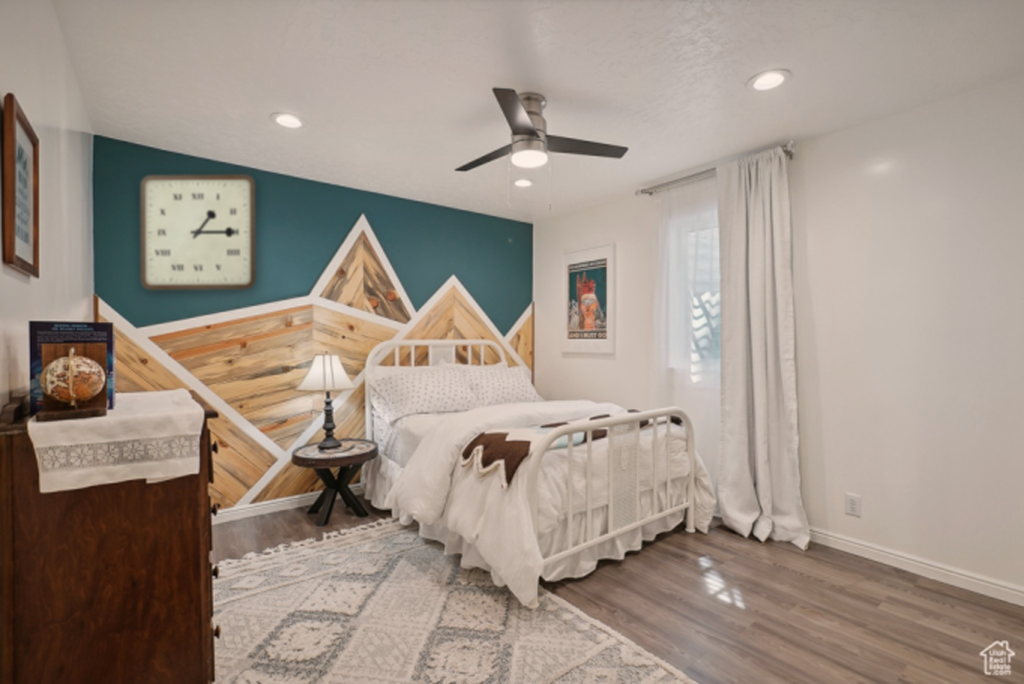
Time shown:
{"hour": 1, "minute": 15}
